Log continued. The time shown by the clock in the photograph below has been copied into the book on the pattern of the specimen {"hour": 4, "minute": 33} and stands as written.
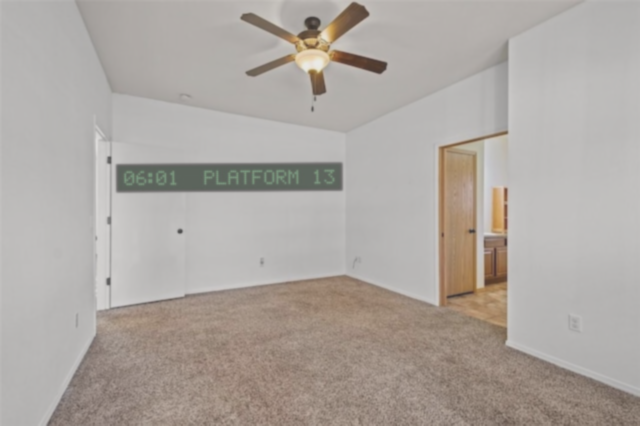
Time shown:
{"hour": 6, "minute": 1}
